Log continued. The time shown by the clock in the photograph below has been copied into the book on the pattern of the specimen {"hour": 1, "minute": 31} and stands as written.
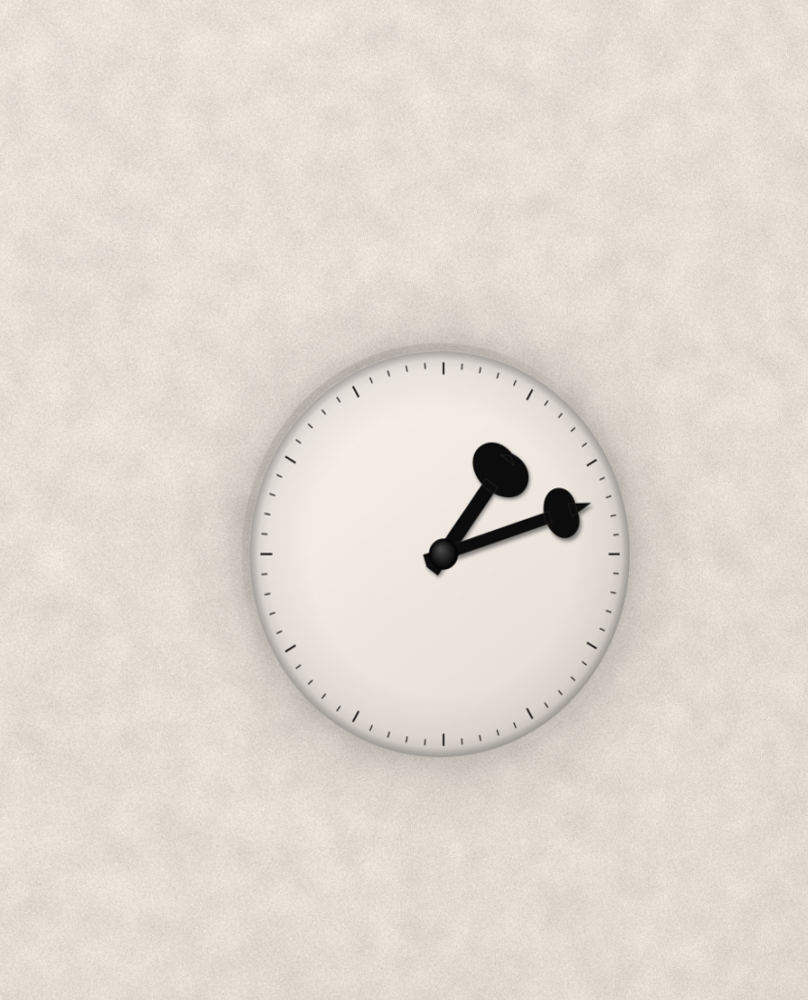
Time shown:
{"hour": 1, "minute": 12}
